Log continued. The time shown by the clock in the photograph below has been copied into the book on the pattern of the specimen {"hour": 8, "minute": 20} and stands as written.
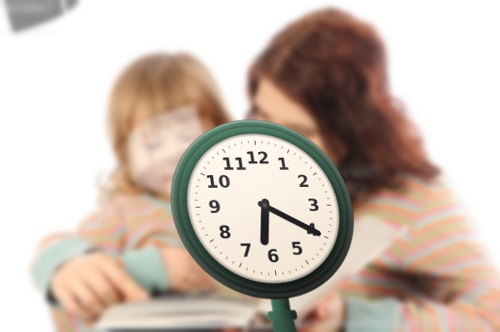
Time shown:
{"hour": 6, "minute": 20}
